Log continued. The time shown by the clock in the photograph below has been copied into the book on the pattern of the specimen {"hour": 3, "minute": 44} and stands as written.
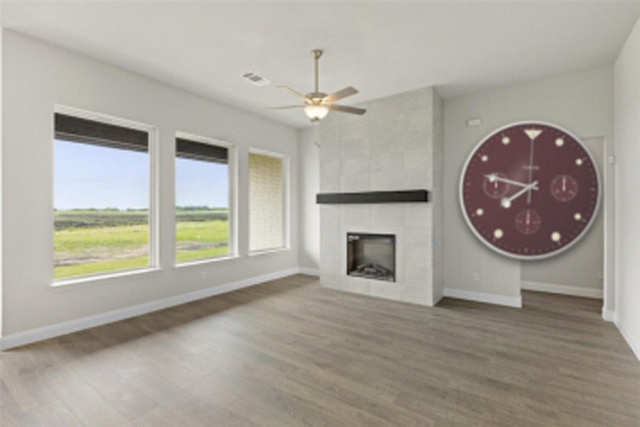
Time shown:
{"hour": 7, "minute": 47}
